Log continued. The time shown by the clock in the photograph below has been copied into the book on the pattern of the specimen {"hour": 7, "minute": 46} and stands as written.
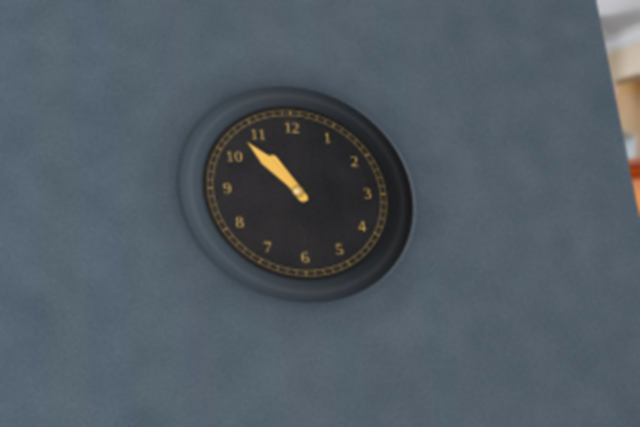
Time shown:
{"hour": 10, "minute": 53}
